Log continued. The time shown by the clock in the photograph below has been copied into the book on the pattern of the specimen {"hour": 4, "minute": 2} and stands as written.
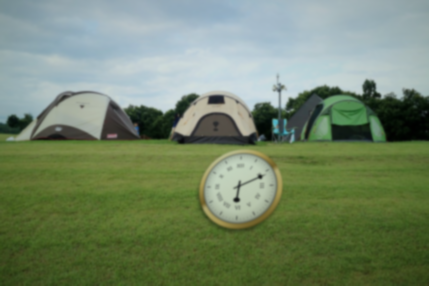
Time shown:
{"hour": 6, "minute": 11}
